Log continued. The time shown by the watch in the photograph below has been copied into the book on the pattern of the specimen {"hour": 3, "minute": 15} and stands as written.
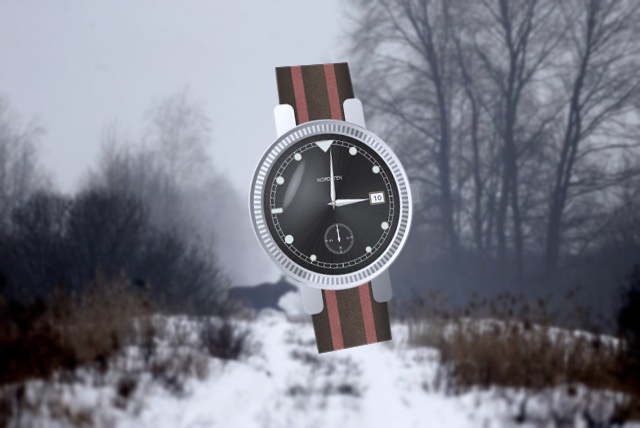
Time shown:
{"hour": 3, "minute": 1}
